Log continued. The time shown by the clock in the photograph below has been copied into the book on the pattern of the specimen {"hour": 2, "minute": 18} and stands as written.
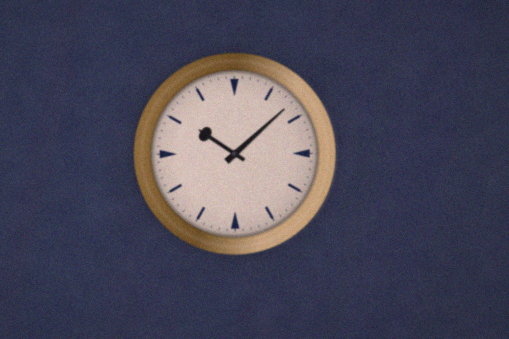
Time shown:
{"hour": 10, "minute": 8}
